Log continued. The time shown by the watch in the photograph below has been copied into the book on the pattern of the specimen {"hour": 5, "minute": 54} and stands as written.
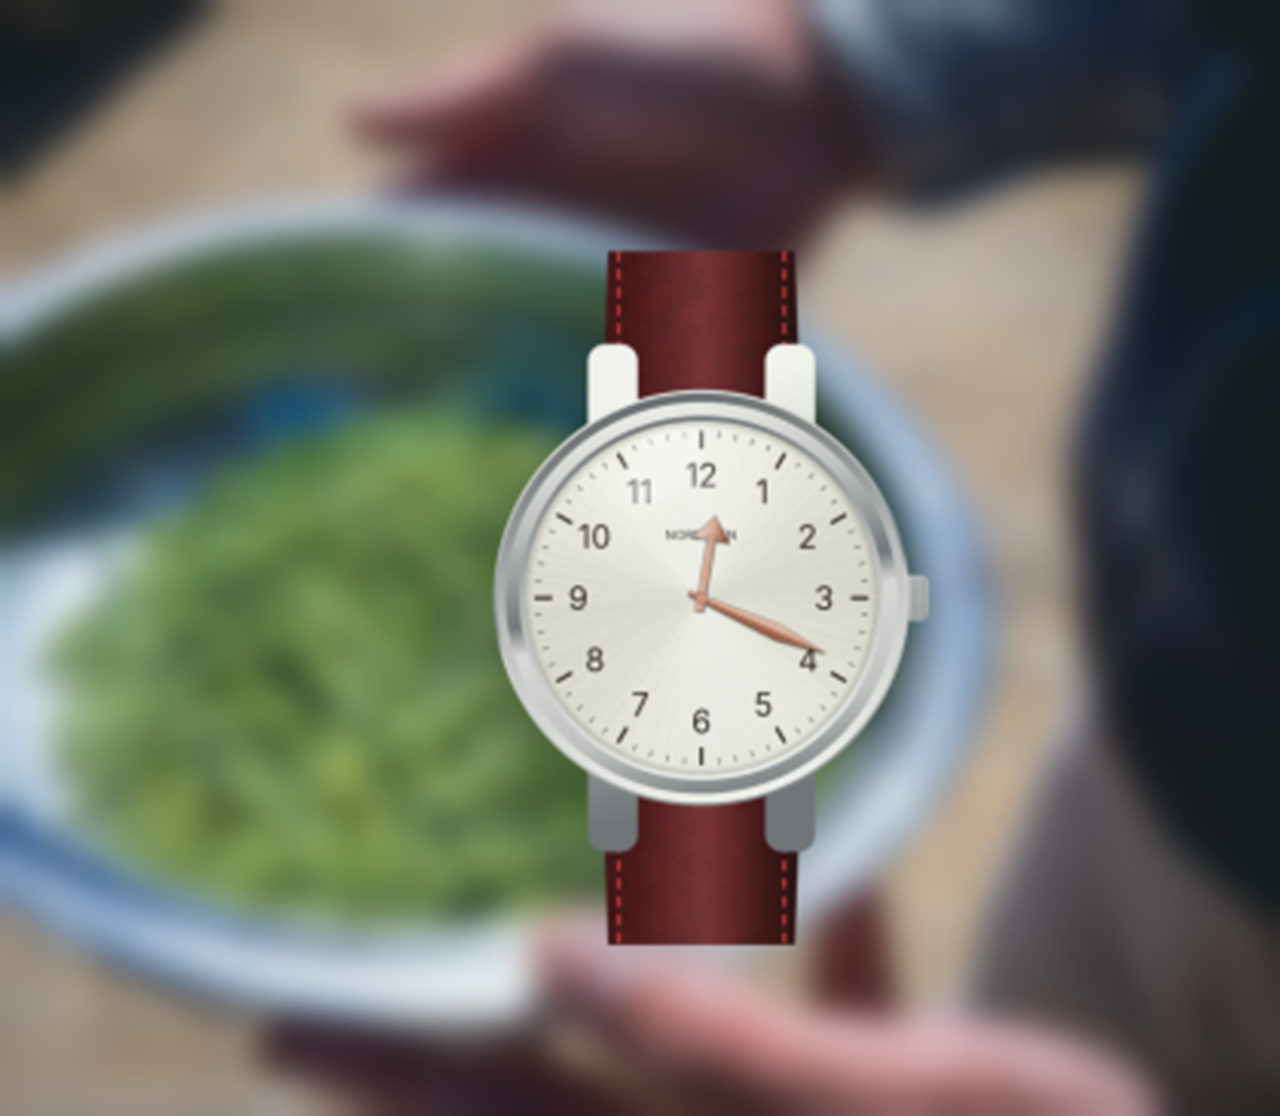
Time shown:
{"hour": 12, "minute": 19}
